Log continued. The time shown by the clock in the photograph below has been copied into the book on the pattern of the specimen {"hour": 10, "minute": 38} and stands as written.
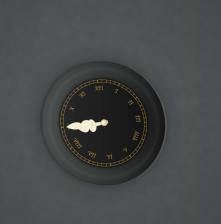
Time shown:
{"hour": 8, "minute": 45}
